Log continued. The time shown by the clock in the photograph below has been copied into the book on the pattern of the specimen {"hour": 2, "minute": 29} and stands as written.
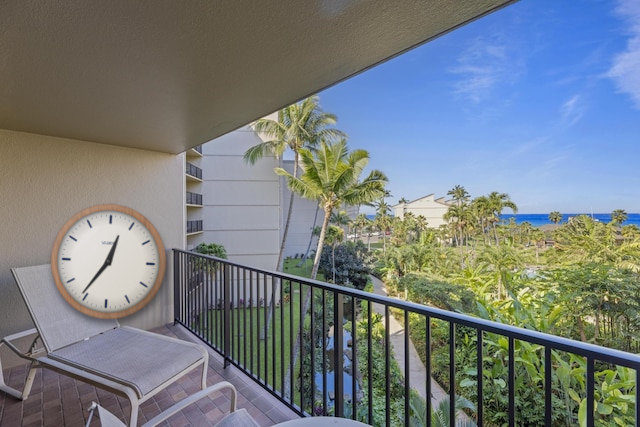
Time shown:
{"hour": 12, "minute": 36}
